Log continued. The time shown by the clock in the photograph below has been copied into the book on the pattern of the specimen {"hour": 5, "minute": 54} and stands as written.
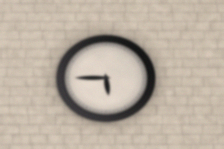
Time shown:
{"hour": 5, "minute": 45}
